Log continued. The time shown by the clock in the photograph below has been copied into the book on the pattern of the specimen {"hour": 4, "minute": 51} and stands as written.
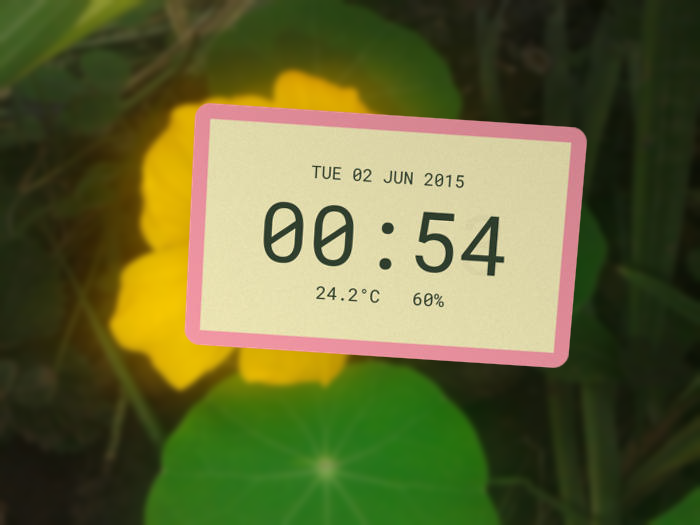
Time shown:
{"hour": 0, "minute": 54}
